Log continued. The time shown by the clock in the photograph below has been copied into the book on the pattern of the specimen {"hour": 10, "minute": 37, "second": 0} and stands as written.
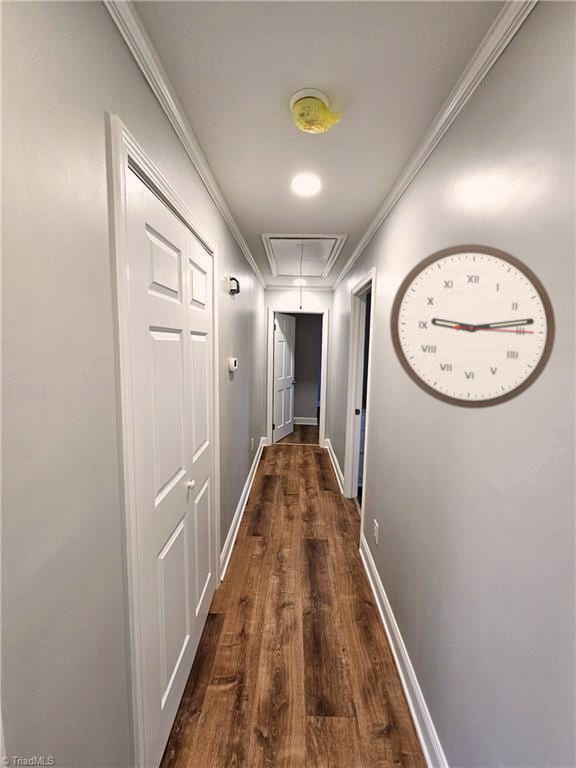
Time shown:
{"hour": 9, "minute": 13, "second": 15}
